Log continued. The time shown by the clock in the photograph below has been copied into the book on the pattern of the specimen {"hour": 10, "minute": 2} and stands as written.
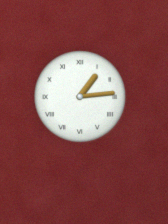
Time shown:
{"hour": 1, "minute": 14}
